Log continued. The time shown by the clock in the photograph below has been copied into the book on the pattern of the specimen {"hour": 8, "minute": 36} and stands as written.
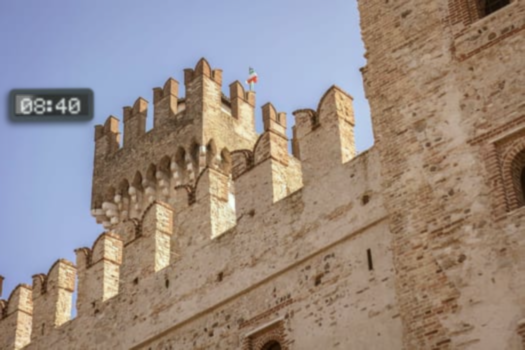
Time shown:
{"hour": 8, "minute": 40}
